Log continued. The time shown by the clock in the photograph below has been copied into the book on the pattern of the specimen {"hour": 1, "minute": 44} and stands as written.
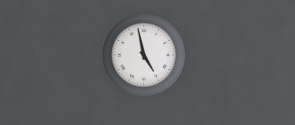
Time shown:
{"hour": 4, "minute": 58}
